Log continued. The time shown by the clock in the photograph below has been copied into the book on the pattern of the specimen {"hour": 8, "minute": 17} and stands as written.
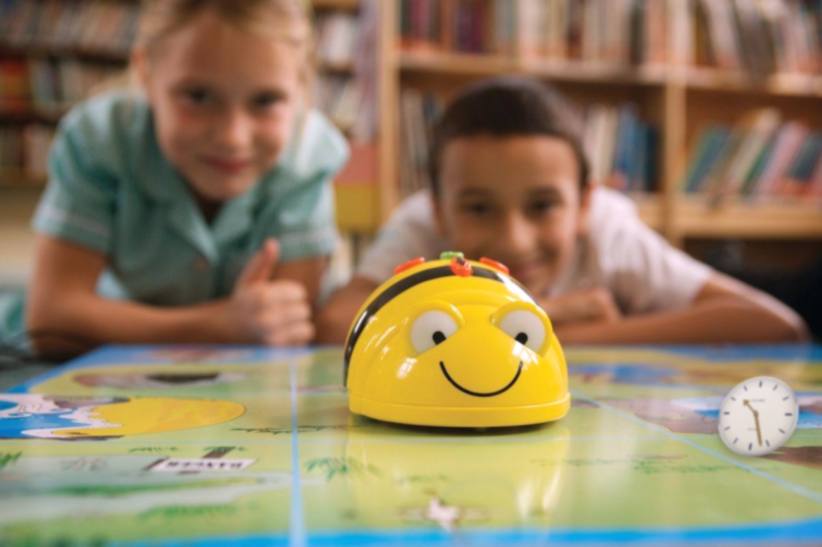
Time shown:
{"hour": 10, "minute": 27}
